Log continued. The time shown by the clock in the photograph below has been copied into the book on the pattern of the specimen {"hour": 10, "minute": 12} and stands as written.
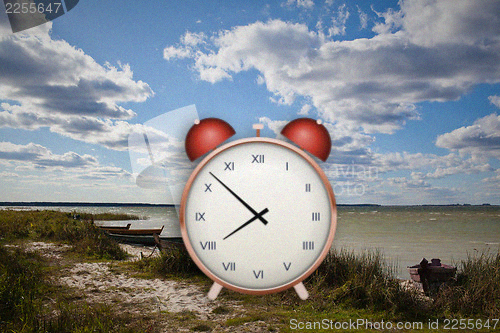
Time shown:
{"hour": 7, "minute": 52}
